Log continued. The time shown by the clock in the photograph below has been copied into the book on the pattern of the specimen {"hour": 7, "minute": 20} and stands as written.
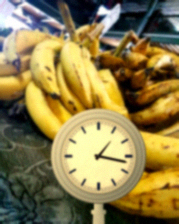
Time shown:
{"hour": 1, "minute": 17}
